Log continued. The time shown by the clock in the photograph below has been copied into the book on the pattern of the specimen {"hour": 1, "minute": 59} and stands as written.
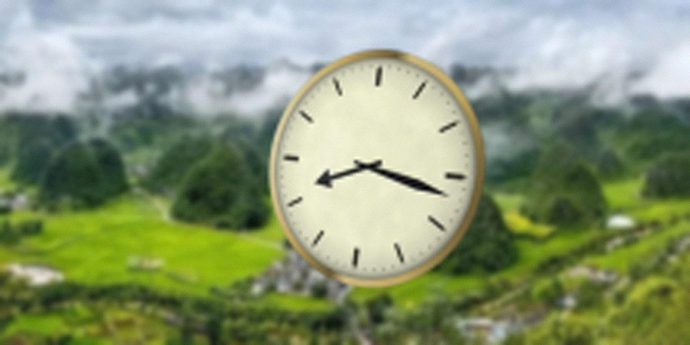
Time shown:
{"hour": 8, "minute": 17}
